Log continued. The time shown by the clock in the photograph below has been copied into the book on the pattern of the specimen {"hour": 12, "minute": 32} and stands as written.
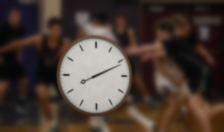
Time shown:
{"hour": 8, "minute": 11}
